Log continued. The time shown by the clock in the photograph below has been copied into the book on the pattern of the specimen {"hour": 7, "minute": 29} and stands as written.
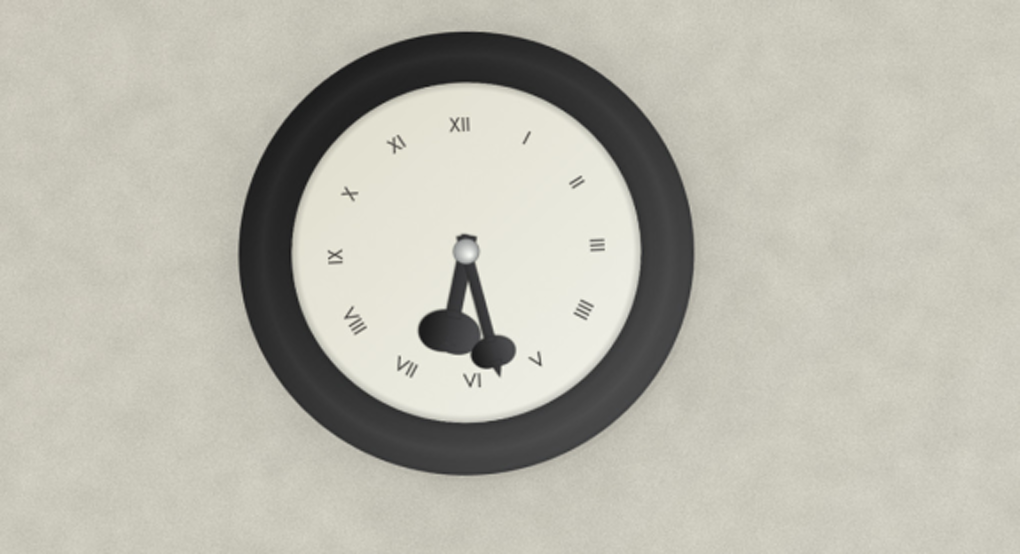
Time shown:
{"hour": 6, "minute": 28}
